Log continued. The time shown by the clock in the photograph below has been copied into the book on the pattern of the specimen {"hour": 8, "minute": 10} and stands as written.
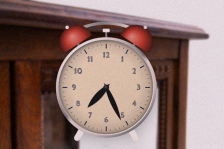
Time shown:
{"hour": 7, "minute": 26}
